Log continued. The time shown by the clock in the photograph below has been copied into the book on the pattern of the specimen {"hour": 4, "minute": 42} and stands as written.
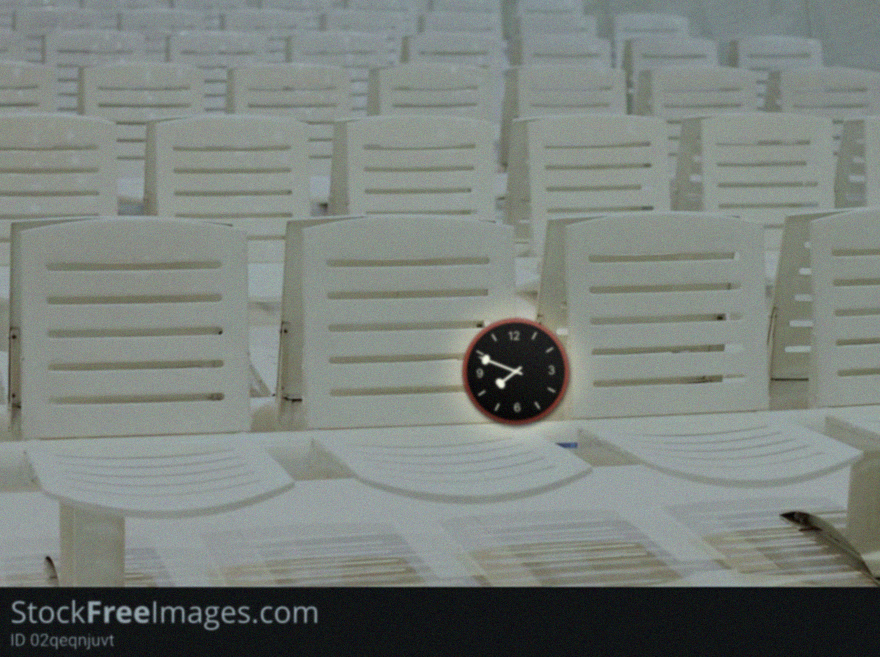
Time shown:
{"hour": 7, "minute": 49}
